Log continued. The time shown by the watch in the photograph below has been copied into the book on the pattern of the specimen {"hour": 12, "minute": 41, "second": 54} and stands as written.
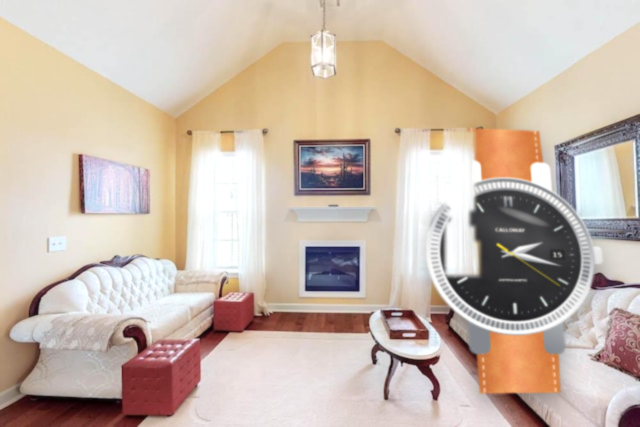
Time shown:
{"hour": 2, "minute": 17, "second": 21}
